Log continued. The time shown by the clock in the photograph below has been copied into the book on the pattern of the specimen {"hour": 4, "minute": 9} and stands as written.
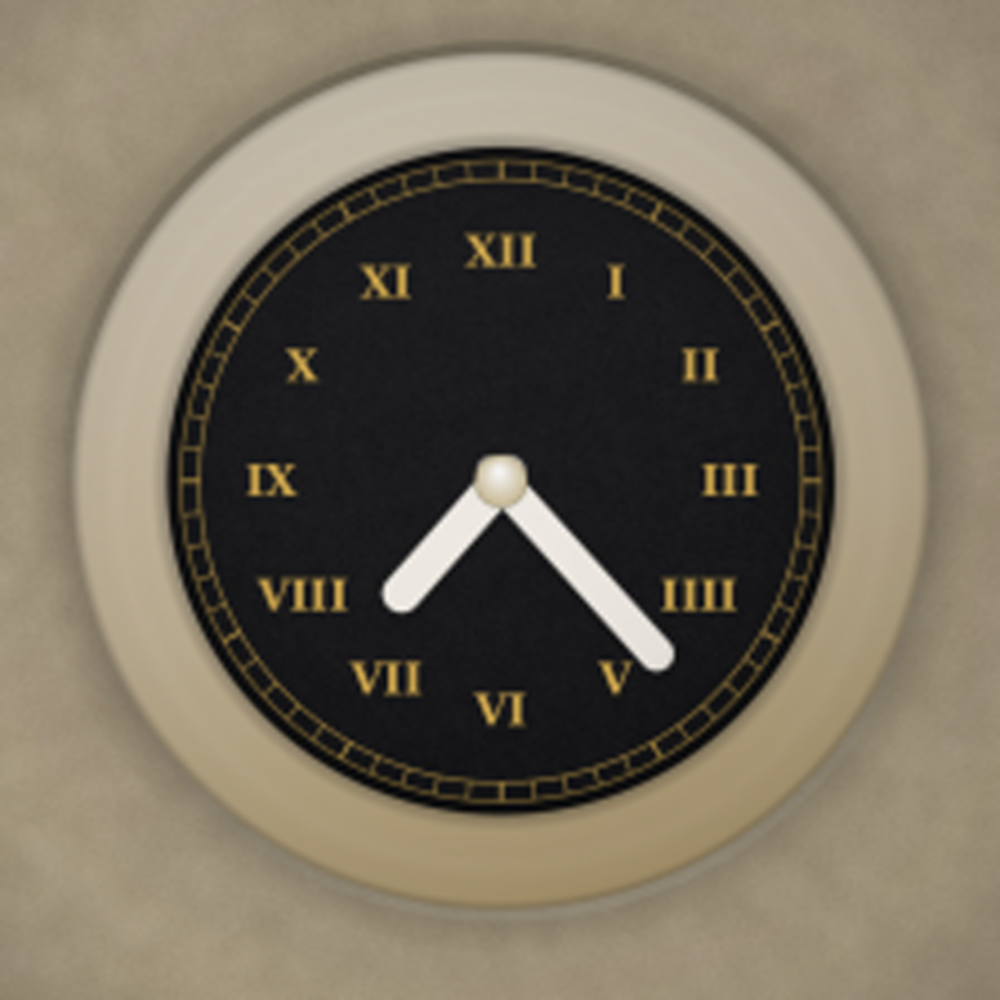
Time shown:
{"hour": 7, "minute": 23}
